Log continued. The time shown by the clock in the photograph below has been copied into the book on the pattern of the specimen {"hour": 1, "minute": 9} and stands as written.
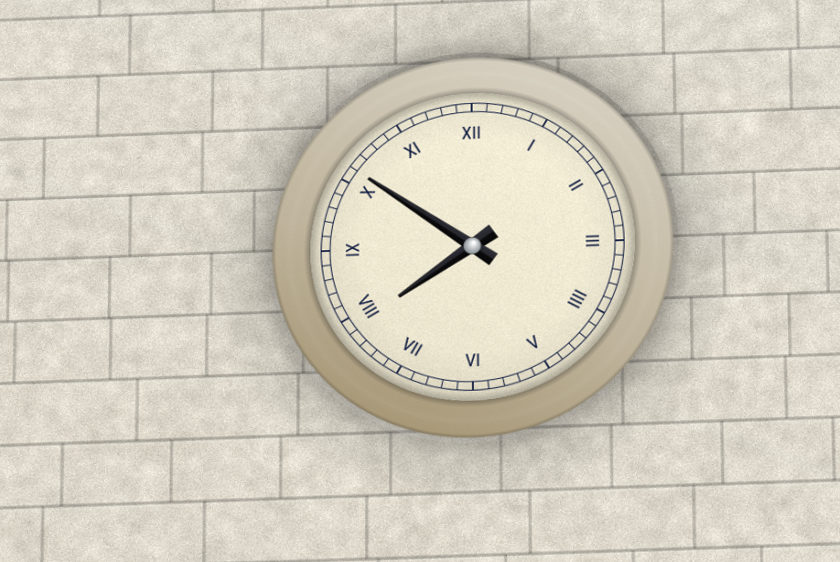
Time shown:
{"hour": 7, "minute": 51}
